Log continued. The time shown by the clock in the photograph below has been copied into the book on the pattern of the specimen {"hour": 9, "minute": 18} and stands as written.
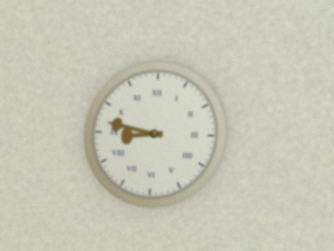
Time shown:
{"hour": 8, "minute": 47}
